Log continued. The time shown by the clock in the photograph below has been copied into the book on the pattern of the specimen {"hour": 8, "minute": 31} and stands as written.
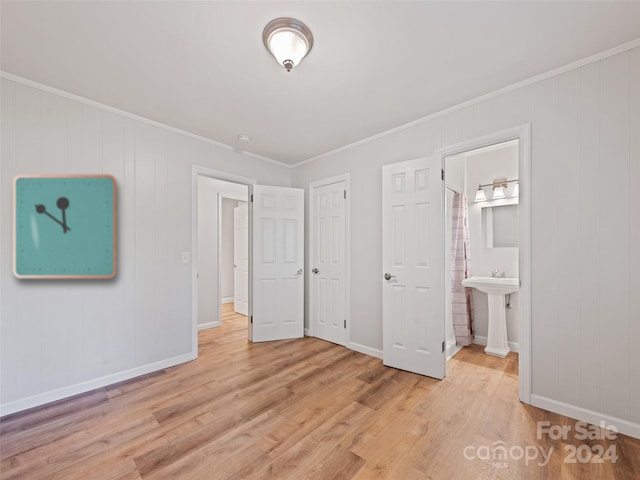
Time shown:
{"hour": 11, "minute": 51}
